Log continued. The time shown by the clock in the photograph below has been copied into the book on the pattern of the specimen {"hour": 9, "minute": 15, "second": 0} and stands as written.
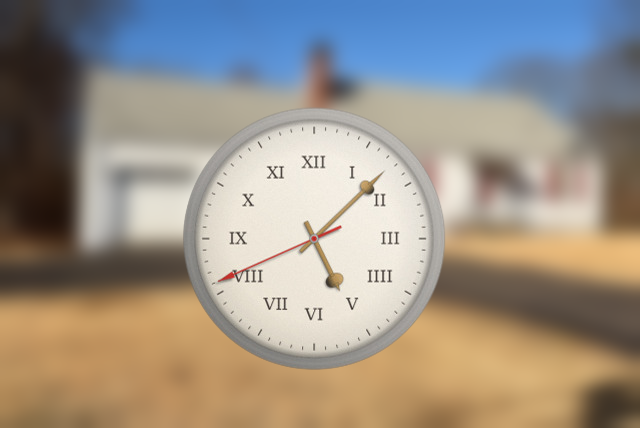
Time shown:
{"hour": 5, "minute": 7, "second": 41}
